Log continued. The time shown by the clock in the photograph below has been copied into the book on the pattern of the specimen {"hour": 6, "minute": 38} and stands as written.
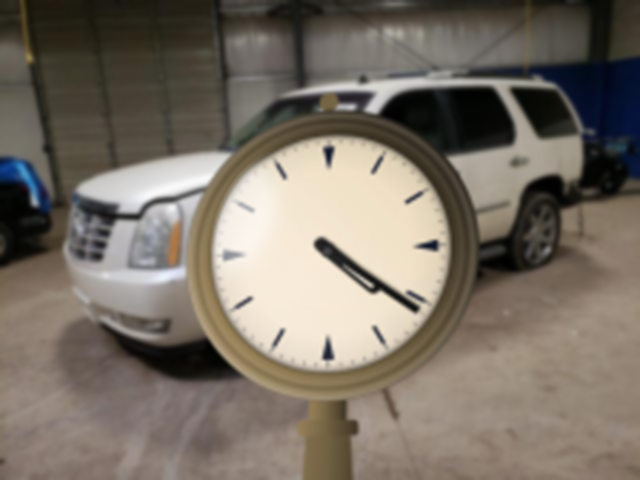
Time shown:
{"hour": 4, "minute": 21}
